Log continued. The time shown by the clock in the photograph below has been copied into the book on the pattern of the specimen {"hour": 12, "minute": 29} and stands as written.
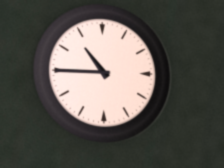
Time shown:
{"hour": 10, "minute": 45}
